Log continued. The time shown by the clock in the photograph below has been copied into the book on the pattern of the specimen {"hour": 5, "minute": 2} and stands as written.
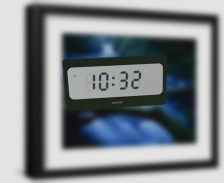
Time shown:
{"hour": 10, "minute": 32}
